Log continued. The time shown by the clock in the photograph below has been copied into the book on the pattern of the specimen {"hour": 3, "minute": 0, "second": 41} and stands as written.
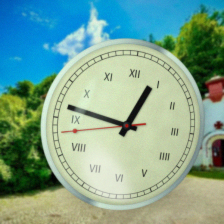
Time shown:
{"hour": 12, "minute": 46, "second": 43}
